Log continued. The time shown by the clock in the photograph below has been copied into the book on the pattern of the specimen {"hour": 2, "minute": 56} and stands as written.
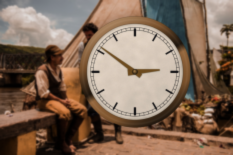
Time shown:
{"hour": 2, "minute": 51}
